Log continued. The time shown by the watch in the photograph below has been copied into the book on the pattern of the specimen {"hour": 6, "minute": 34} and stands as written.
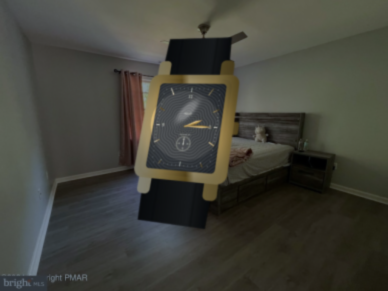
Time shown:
{"hour": 2, "minute": 15}
